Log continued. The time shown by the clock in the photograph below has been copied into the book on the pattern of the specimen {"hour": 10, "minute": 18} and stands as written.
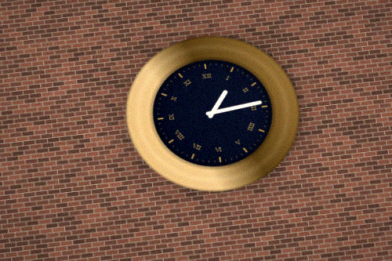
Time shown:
{"hour": 1, "minute": 14}
